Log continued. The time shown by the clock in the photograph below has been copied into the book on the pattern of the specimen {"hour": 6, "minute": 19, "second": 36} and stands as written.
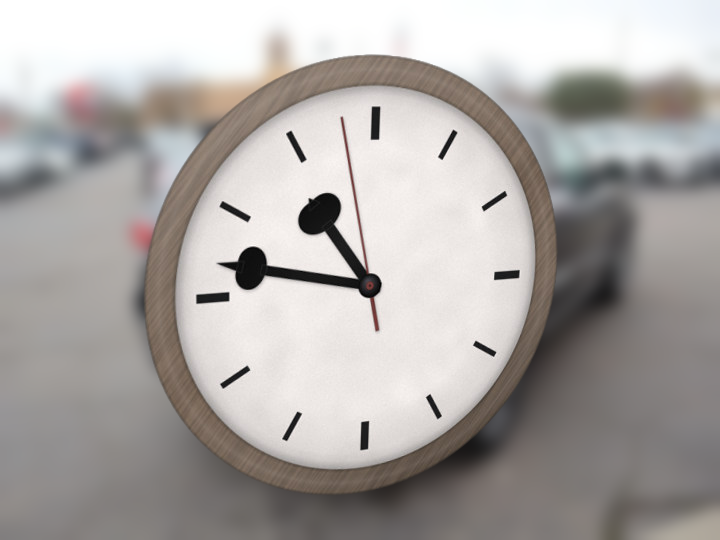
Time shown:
{"hour": 10, "minute": 46, "second": 58}
